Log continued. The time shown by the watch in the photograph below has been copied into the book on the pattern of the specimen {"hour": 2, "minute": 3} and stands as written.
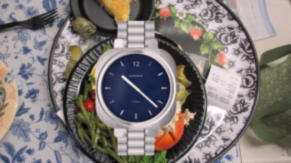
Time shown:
{"hour": 10, "minute": 22}
